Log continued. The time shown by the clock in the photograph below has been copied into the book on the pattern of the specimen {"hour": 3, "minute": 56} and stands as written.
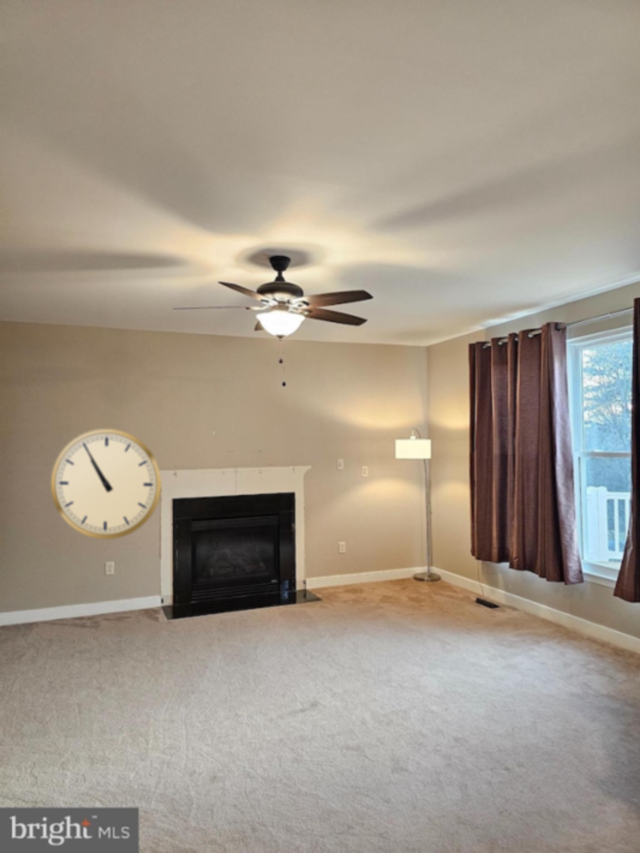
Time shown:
{"hour": 10, "minute": 55}
